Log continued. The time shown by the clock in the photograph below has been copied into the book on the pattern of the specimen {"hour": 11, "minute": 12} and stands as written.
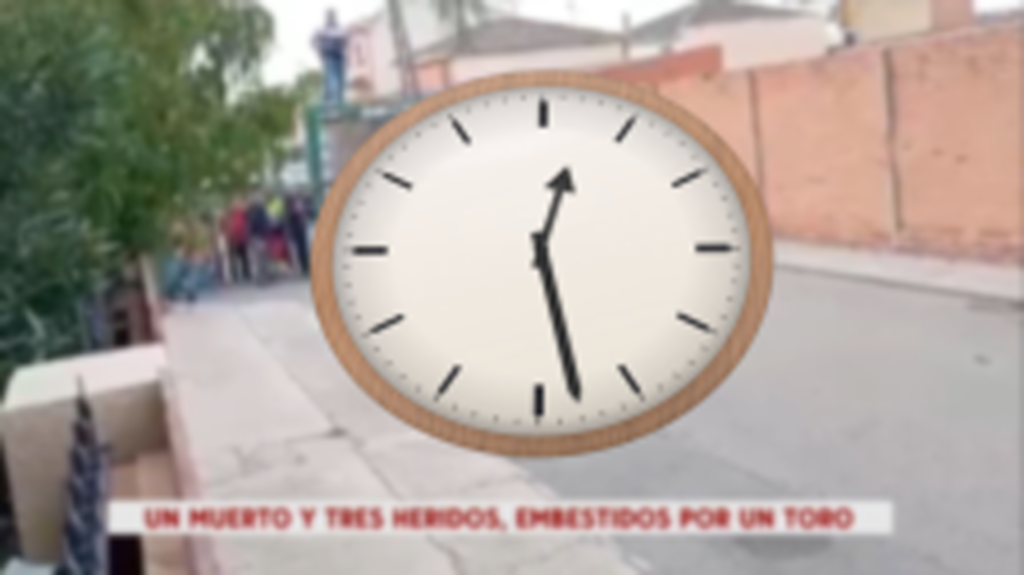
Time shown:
{"hour": 12, "minute": 28}
